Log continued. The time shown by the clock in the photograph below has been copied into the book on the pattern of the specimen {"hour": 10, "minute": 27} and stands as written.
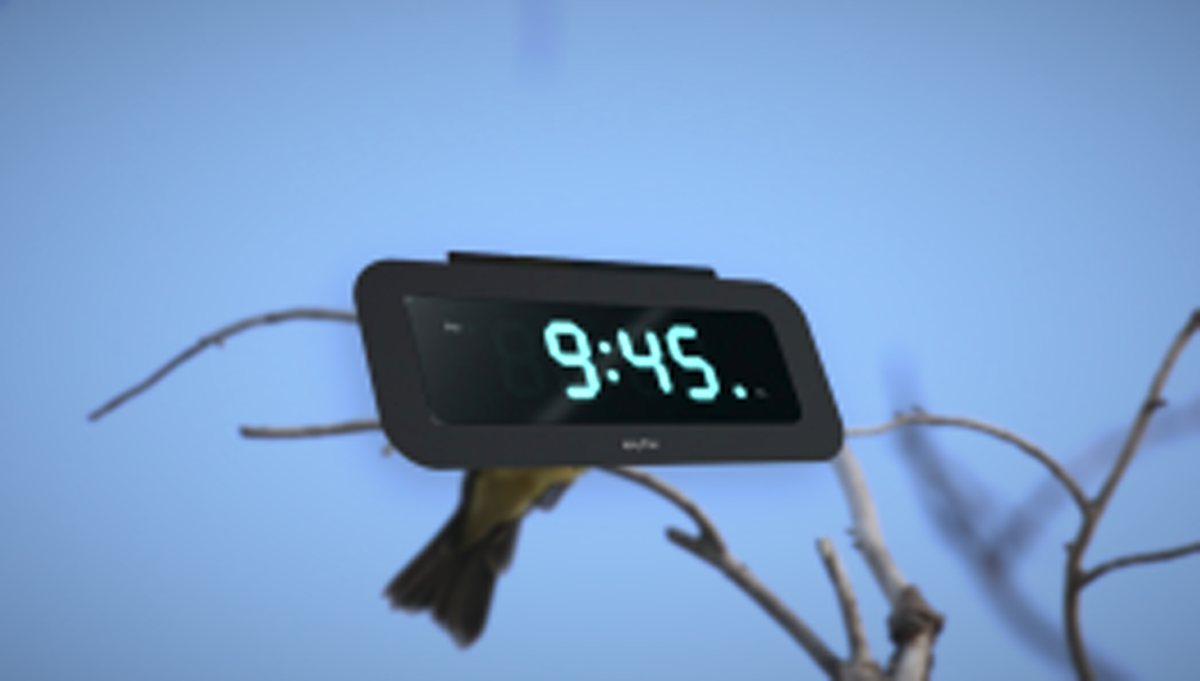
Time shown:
{"hour": 9, "minute": 45}
